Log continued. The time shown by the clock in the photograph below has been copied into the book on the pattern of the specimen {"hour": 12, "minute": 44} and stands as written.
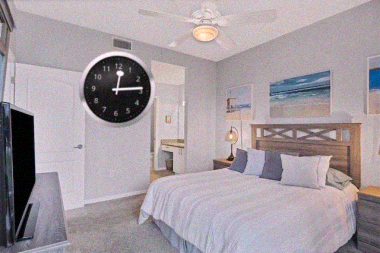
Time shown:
{"hour": 12, "minute": 14}
